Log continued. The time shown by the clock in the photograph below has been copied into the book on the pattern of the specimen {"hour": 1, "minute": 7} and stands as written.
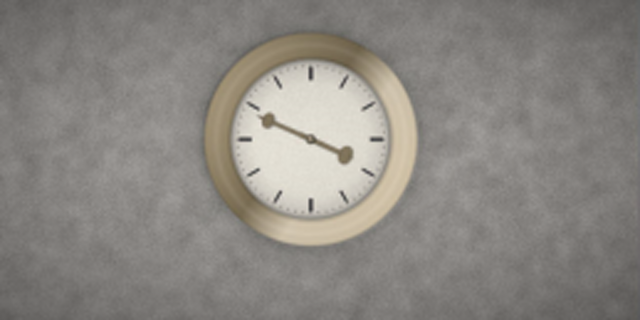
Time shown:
{"hour": 3, "minute": 49}
